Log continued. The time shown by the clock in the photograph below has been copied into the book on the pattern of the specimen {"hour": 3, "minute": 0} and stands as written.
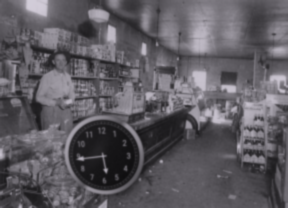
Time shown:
{"hour": 5, "minute": 44}
